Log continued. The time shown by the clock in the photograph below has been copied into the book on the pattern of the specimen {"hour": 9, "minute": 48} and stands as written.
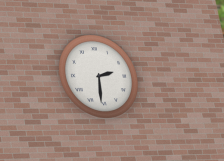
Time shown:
{"hour": 2, "minute": 31}
